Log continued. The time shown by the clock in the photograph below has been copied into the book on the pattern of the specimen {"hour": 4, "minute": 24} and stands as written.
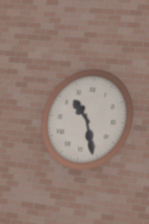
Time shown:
{"hour": 10, "minute": 26}
